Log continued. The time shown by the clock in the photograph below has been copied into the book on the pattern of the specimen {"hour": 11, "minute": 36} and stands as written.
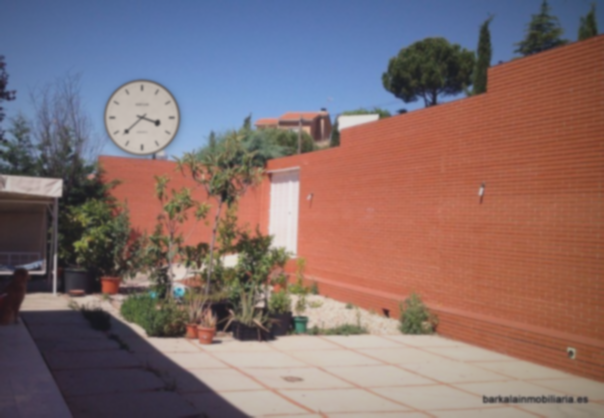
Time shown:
{"hour": 3, "minute": 38}
